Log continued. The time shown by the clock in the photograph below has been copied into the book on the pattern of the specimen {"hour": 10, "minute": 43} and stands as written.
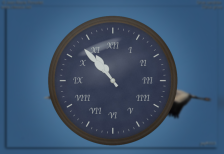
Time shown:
{"hour": 10, "minute": 53}
